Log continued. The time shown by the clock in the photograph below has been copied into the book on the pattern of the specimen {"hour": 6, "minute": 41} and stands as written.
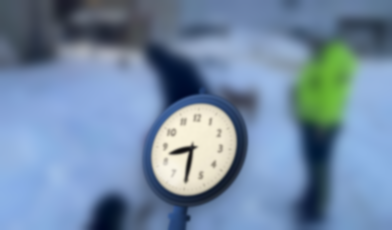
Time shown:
{"hour": 8, "minute": 30}
